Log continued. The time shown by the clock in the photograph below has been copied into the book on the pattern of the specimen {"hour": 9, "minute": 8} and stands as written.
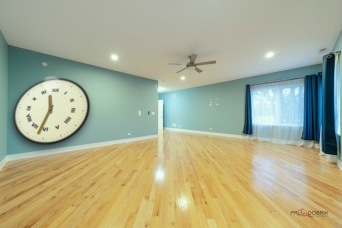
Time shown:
{"hour": 11, "minute": 32}
